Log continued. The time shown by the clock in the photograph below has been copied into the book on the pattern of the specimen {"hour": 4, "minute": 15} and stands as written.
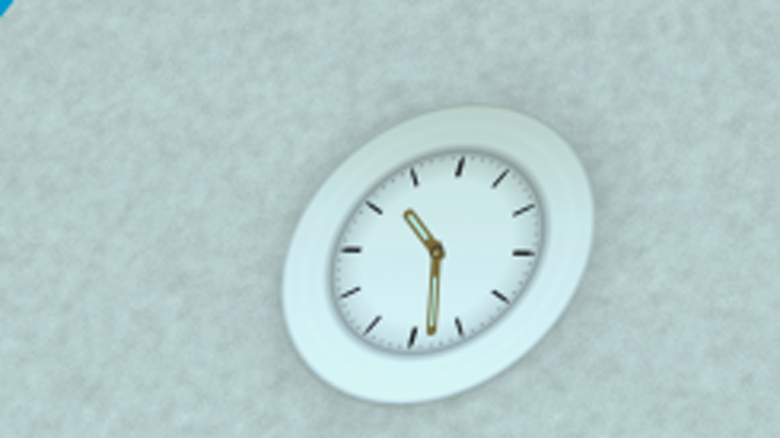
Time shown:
{"hour": 10, "minute": 28}
